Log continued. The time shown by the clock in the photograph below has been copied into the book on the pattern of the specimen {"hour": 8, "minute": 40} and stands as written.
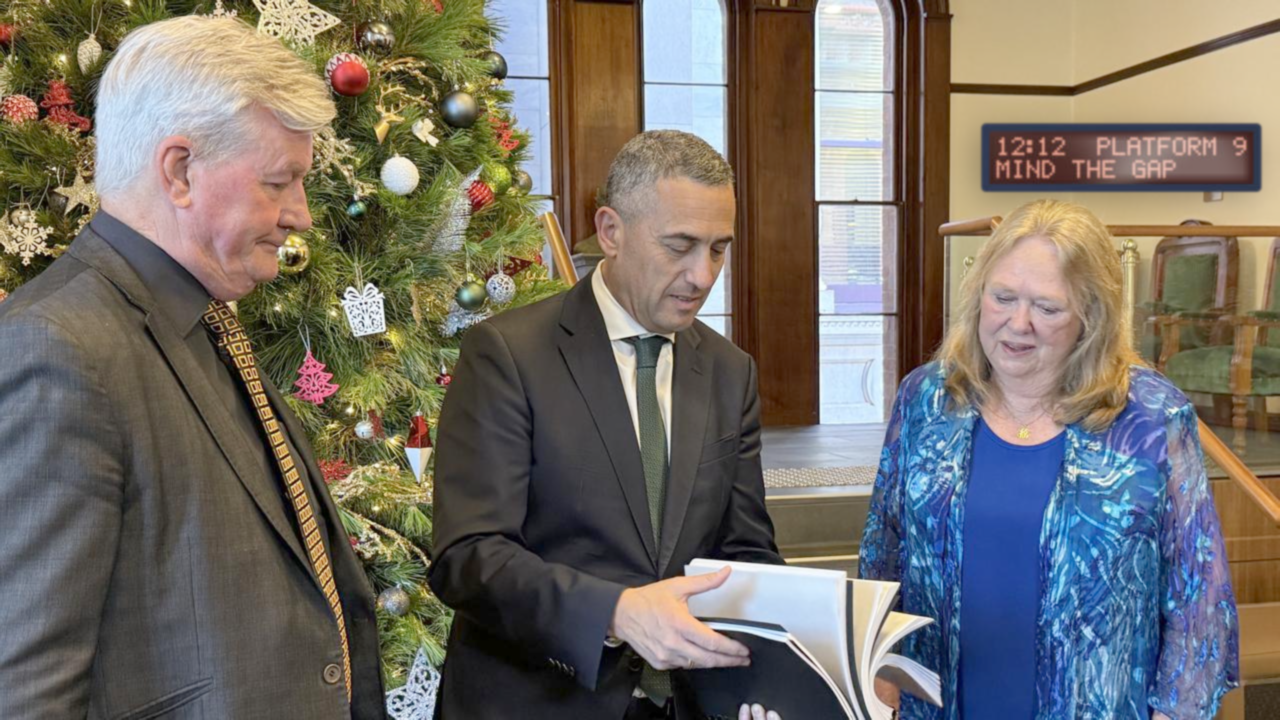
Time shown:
{"hour": 12, "minute": 12}
